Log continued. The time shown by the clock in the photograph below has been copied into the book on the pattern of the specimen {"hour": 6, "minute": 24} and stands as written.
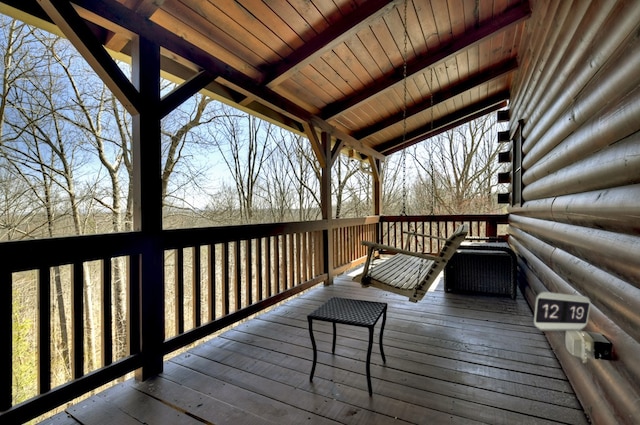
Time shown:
{"hour": 12, "minute": 19}
